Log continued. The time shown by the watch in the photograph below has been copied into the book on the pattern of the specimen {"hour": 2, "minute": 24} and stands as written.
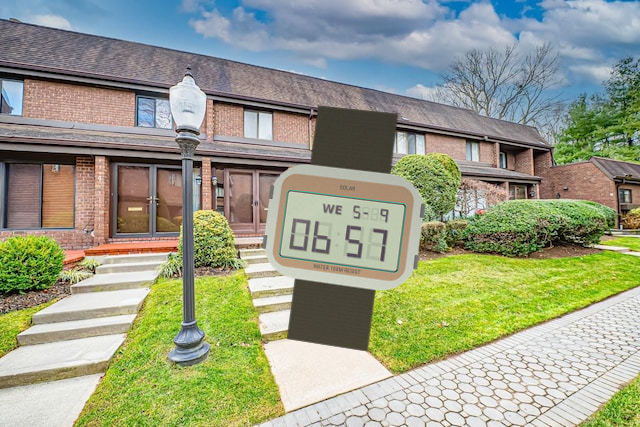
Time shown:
{"hour": 6, "minute": 57}
